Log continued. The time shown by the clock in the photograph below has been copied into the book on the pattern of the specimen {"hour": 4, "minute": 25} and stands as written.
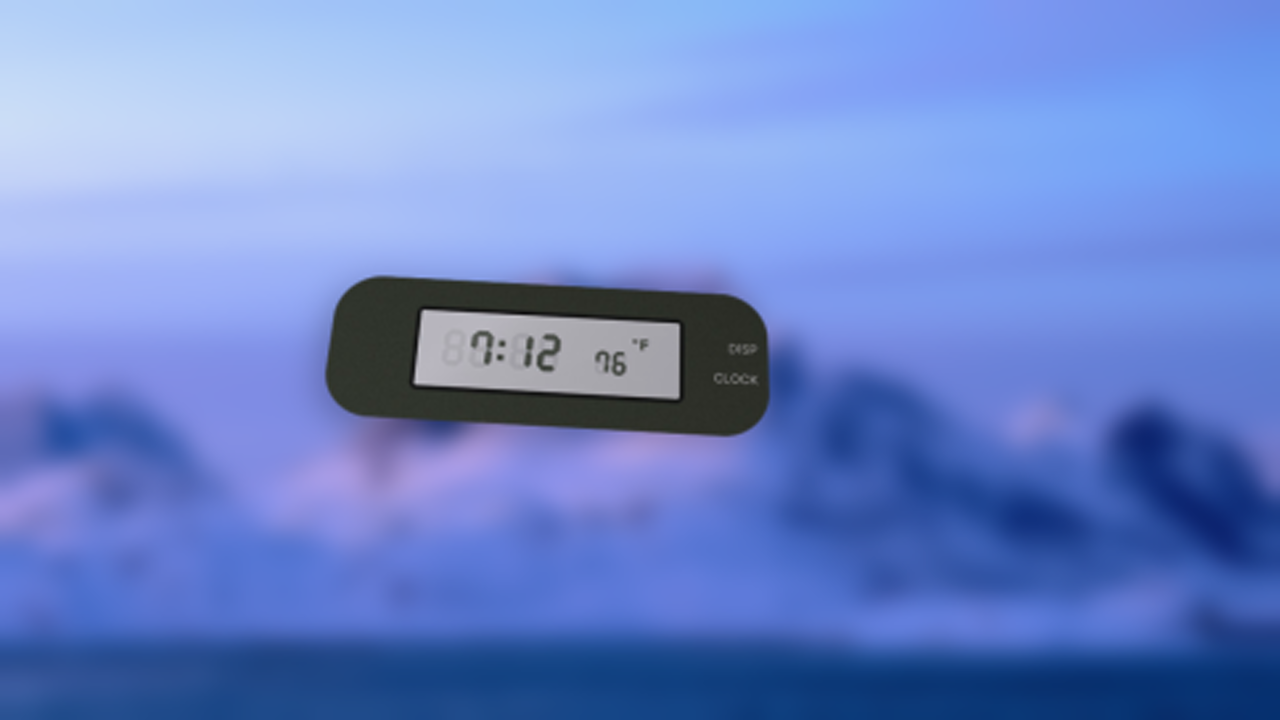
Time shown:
{"hour": 7, "minute": 12}
